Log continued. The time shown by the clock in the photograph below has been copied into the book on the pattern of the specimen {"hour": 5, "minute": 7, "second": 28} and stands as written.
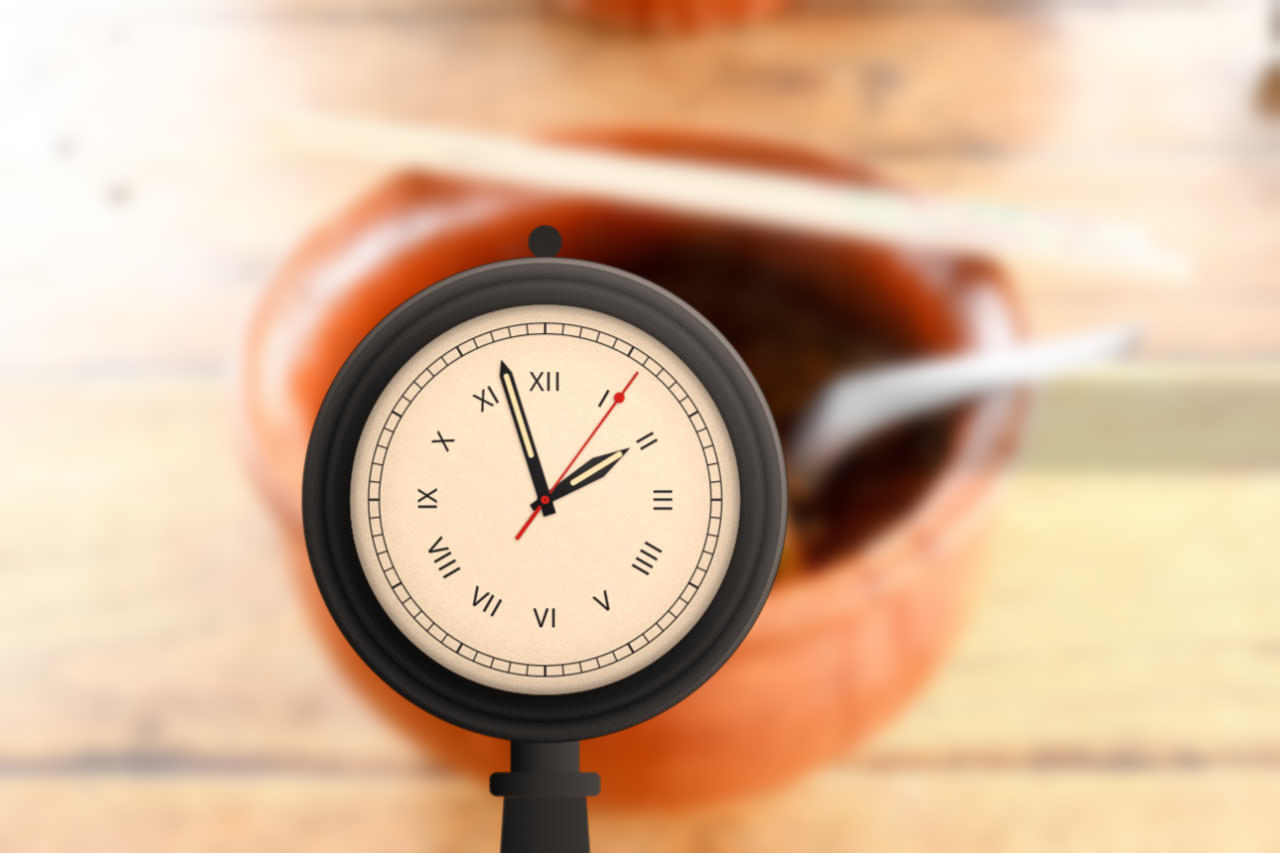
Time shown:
{"hour": 1, "minute": 57, "second": 6}
